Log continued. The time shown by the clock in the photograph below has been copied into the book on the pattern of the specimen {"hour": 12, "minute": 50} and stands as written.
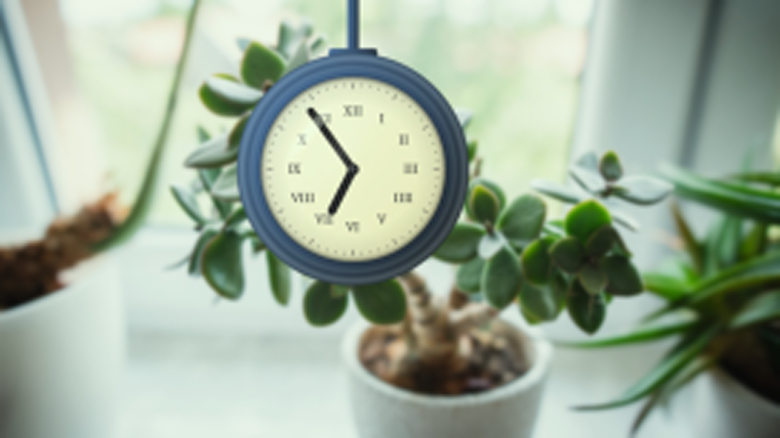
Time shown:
{"hour": 6, "minute": 54}
